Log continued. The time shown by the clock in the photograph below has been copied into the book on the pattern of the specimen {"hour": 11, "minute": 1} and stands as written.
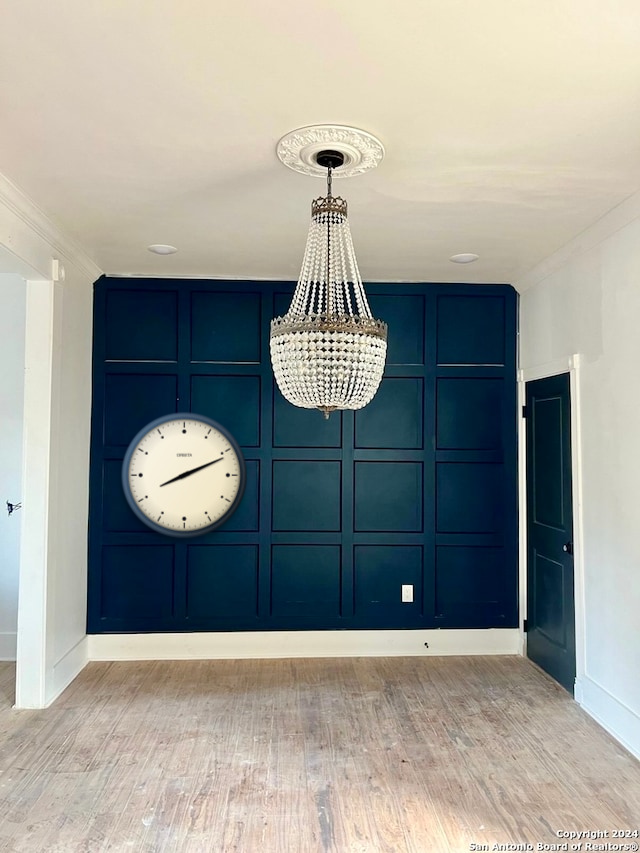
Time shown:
{"hour": 8, "minute": 11}
